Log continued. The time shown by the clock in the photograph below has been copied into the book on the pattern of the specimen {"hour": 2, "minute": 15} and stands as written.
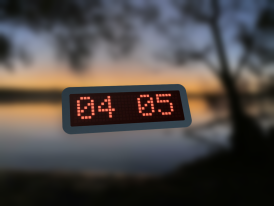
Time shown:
{"hour": 4, "minute": 5}
